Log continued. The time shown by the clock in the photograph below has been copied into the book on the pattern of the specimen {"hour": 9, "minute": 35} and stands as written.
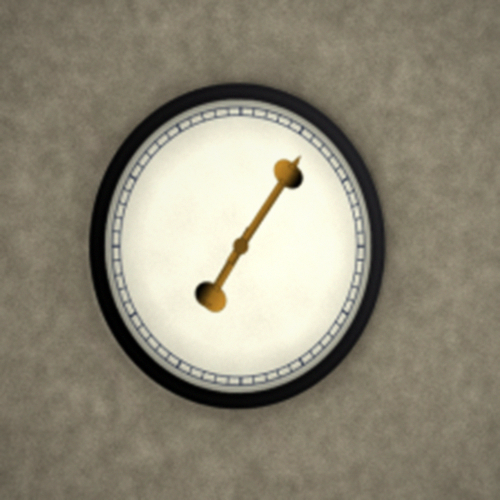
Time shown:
{"hour": 7, "minute": 6}
